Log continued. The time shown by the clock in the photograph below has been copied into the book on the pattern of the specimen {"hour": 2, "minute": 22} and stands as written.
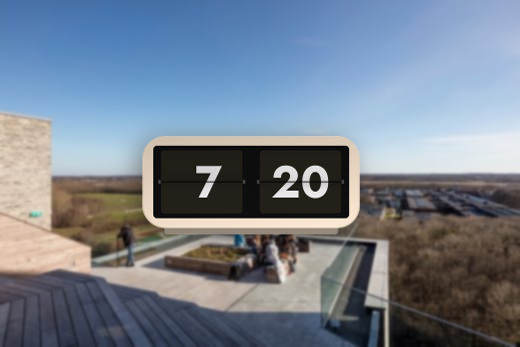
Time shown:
{"hour": 7, "minute": 20}
